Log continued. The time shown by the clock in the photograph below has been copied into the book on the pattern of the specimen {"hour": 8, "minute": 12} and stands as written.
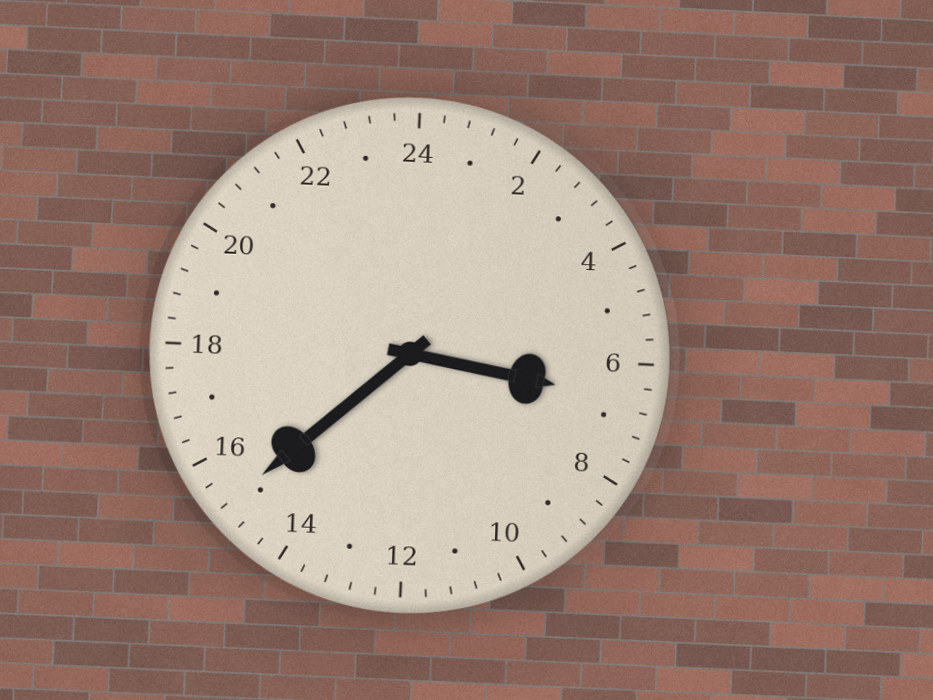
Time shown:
{"hour": 6, "minute": 38}
